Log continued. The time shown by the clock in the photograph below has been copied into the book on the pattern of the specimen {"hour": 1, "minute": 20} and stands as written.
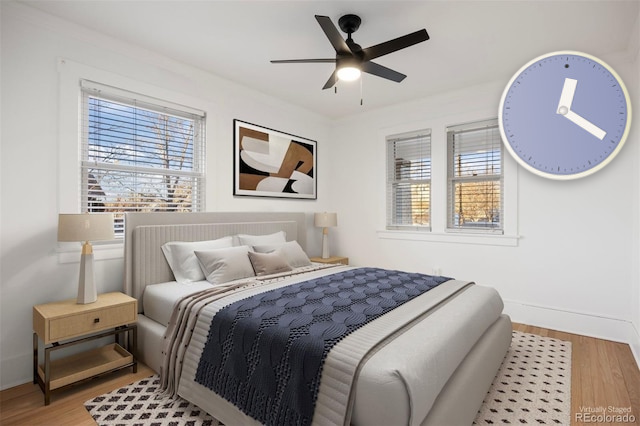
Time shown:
{"hour": 12, "minute": 20}
